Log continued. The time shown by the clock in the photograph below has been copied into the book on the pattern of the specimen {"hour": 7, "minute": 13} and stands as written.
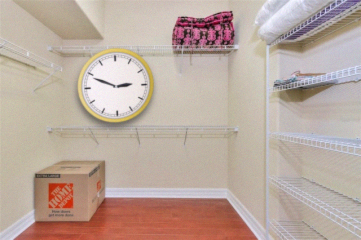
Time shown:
{"hour": 2, "minute": 49}
